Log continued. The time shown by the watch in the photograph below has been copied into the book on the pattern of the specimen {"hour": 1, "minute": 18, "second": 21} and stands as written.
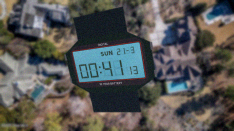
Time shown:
{"hour": 0, "minute": 41, "second": 13}
